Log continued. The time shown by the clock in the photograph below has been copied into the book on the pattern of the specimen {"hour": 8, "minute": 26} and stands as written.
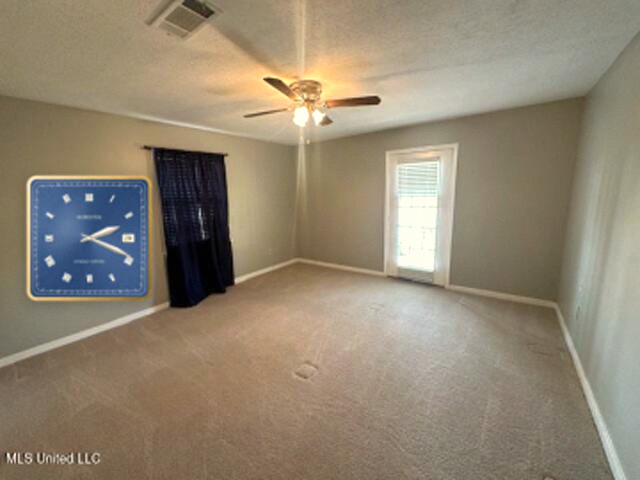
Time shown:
{"hour": 2, "minute": 19}
